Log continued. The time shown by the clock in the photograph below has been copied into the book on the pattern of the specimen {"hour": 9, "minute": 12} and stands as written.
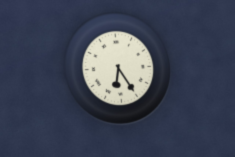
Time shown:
{"hour": 6, "minute": 25}
